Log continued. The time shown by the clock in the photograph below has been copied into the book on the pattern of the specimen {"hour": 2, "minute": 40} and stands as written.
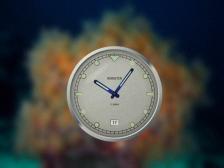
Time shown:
{"hour": 10, "minute": 6}
